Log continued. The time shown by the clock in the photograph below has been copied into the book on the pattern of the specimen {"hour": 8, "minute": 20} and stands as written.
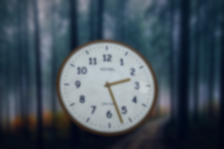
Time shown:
{"hour": 2, "minute": 27}
